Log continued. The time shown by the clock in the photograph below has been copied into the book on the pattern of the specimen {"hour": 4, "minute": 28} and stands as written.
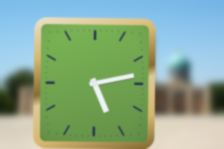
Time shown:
{"hour": 5, "minute": 13}
